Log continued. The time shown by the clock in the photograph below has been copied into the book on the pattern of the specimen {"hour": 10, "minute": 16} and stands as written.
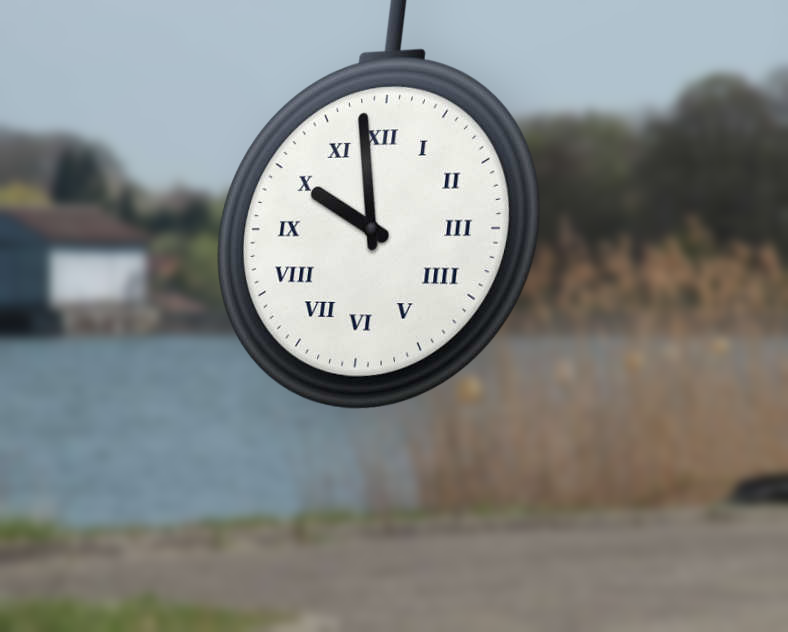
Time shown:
{"hour": 9, "minute": 58}
